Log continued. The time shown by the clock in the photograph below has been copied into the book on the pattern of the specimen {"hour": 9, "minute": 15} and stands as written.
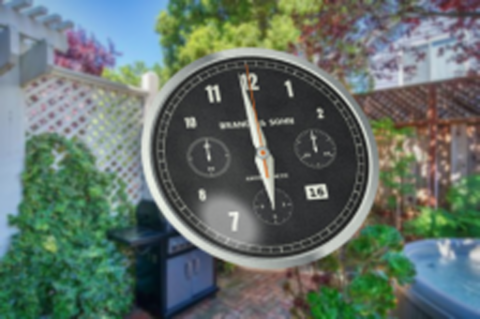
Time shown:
{"hour": 5, "minute": 59}
